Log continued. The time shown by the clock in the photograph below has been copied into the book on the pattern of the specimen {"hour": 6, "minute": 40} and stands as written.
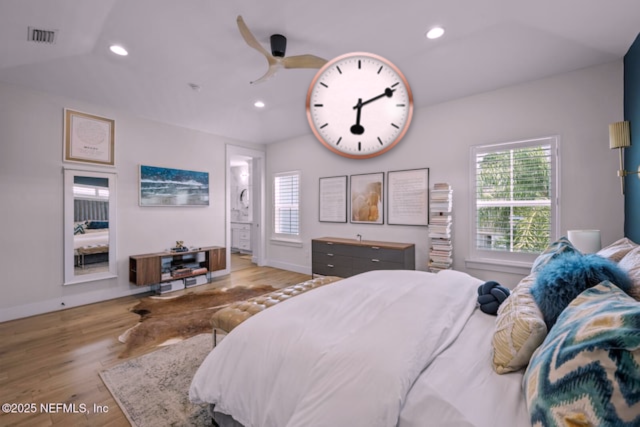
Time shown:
{"hour": 6, "minute": 11}
